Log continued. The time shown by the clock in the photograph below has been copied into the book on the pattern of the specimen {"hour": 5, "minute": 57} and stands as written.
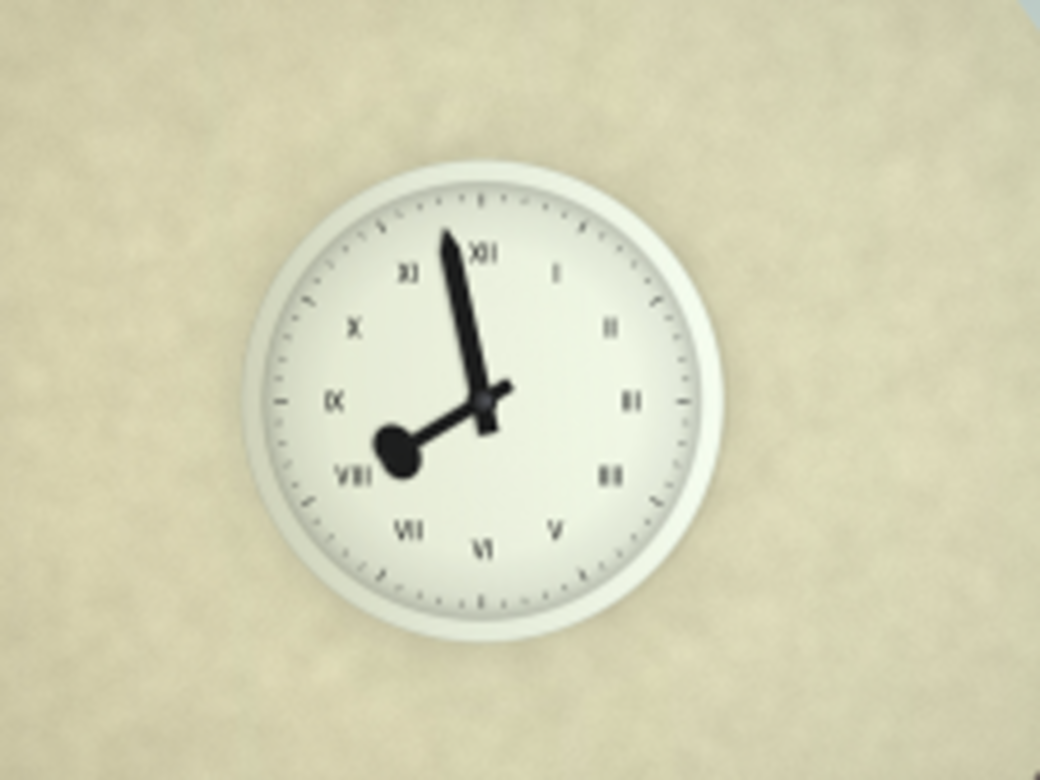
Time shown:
{"hour": 7, "minute": 58}
